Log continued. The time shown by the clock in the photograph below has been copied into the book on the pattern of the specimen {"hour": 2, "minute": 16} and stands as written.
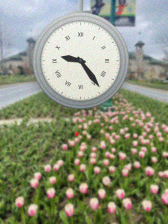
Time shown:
{"hour": 9, "minute": 24}
